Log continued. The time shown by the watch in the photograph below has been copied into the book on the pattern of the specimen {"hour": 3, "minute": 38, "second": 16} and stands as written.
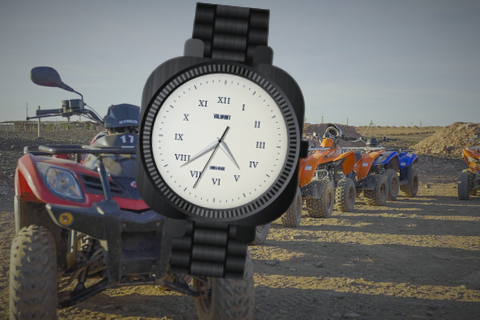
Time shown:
{"hour": 4, "minute": 38, "second": 34}
